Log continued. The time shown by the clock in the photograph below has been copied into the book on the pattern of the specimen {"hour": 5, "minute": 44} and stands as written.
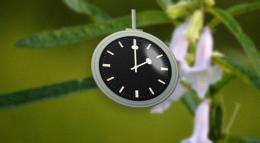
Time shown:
{"hour": 2, "minute": 0}
